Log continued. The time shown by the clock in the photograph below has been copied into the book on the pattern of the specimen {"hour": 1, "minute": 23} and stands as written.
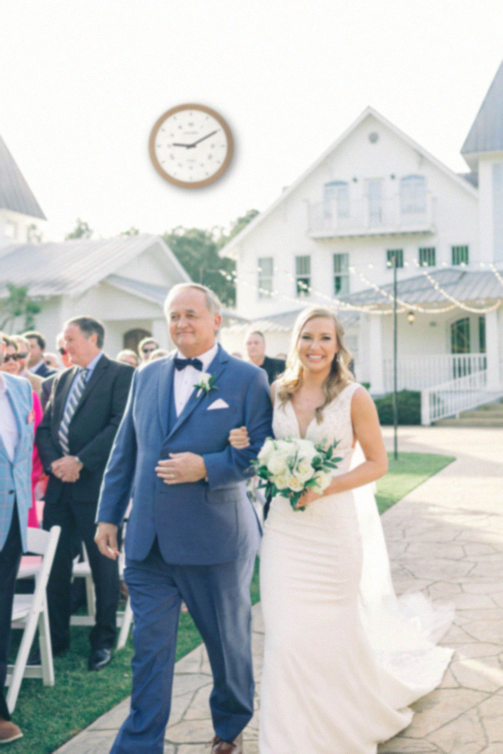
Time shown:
{"hour": 9, "minute": 10}
